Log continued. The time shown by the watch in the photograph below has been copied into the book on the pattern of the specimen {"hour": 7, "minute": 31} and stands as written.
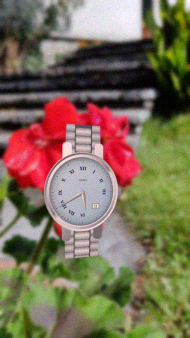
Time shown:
{"hour": 5, "minute": 40}
